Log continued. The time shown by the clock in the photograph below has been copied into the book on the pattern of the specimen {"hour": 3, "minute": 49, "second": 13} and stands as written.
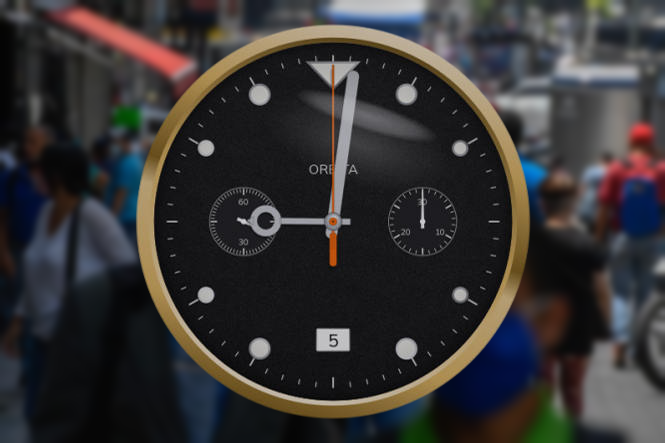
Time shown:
{"hour": 9, "minute": 1, "second": 19}
